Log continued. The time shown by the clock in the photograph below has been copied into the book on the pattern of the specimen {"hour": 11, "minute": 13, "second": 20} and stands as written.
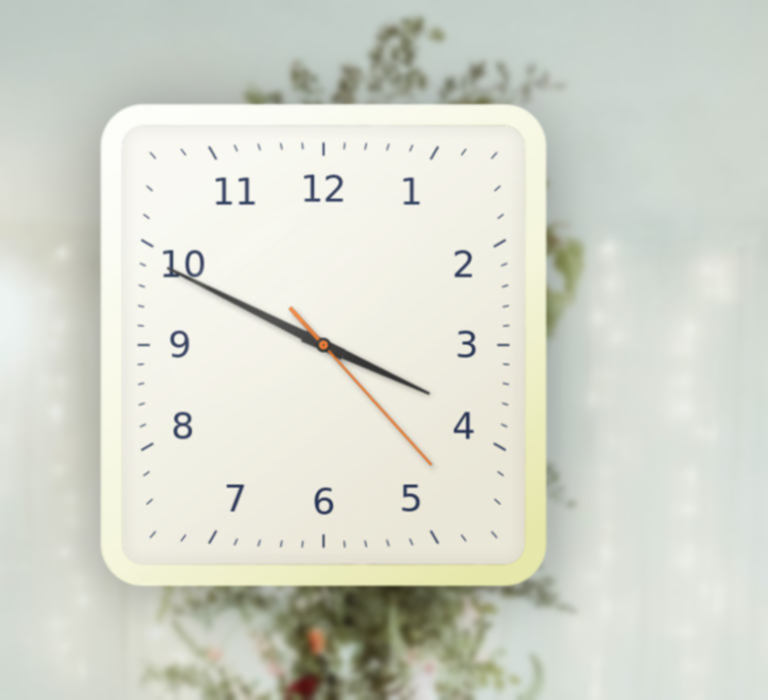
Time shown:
{"hour": 3, "minute": 49, "second": 23}
